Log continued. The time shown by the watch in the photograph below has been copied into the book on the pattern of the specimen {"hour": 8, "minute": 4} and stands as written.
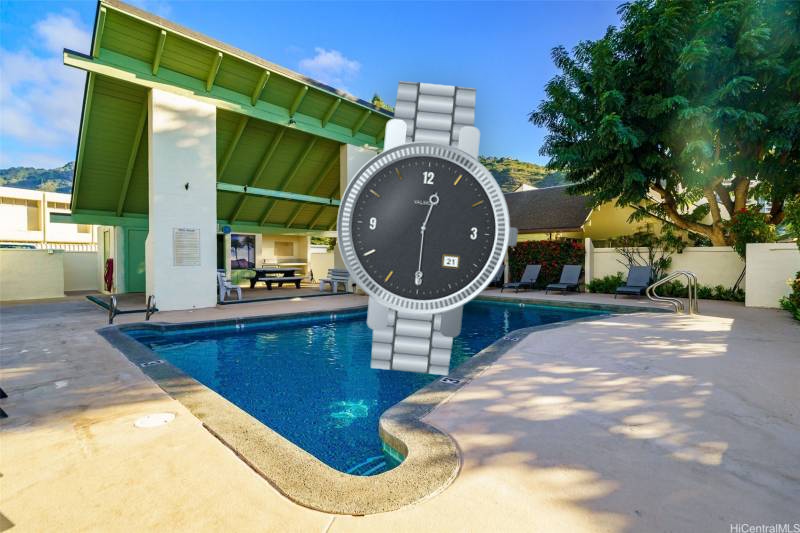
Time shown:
{"hour": 12, "minute": 30}
